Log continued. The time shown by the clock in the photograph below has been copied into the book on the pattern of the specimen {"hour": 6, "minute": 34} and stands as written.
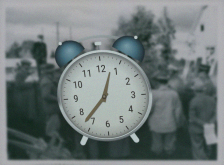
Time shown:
{"hour": 12, "minute": 37}
